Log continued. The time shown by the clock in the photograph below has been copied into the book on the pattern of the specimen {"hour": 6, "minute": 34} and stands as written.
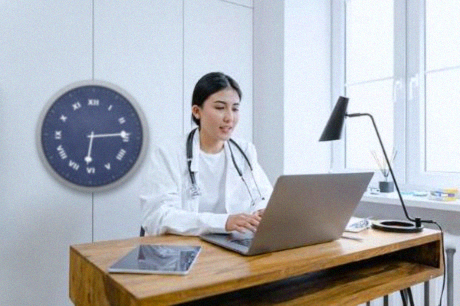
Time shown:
{"hour": 6, "minute": 14}
